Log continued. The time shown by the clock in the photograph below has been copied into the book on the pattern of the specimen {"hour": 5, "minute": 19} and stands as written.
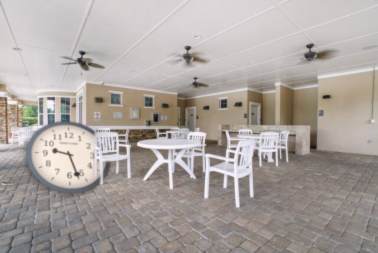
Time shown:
{"hour": 9, "minute": 27}
